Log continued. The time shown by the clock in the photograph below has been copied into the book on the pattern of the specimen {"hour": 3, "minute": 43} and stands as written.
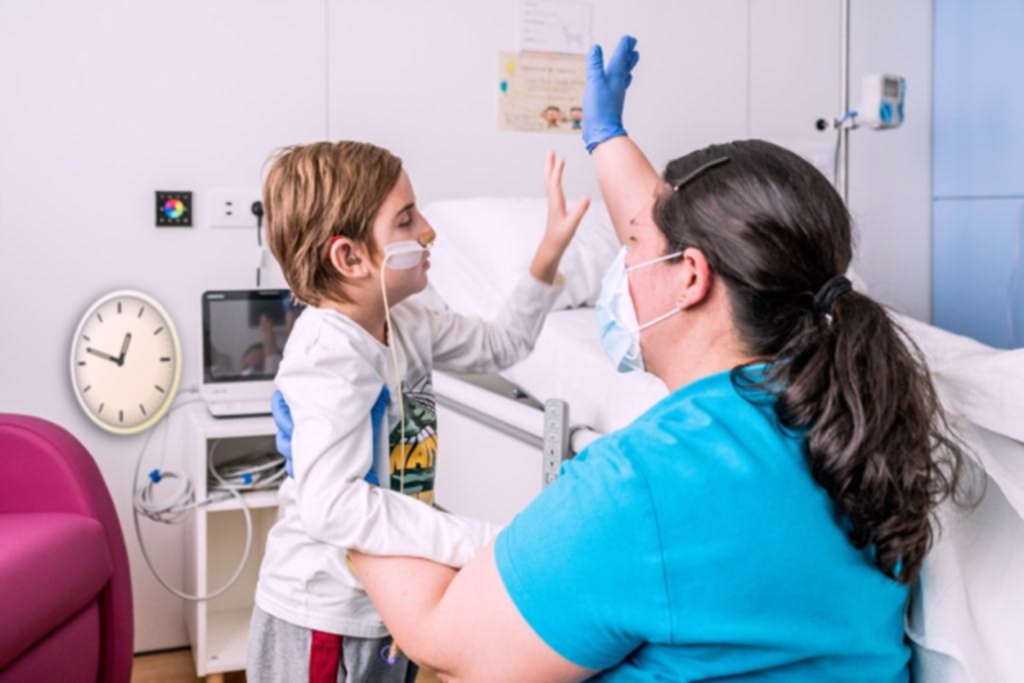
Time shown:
{"hour": 12, "minute": 48}
